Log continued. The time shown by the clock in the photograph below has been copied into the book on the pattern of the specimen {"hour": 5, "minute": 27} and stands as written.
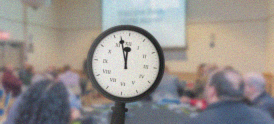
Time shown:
{"hour": 11, "minute": 57}
